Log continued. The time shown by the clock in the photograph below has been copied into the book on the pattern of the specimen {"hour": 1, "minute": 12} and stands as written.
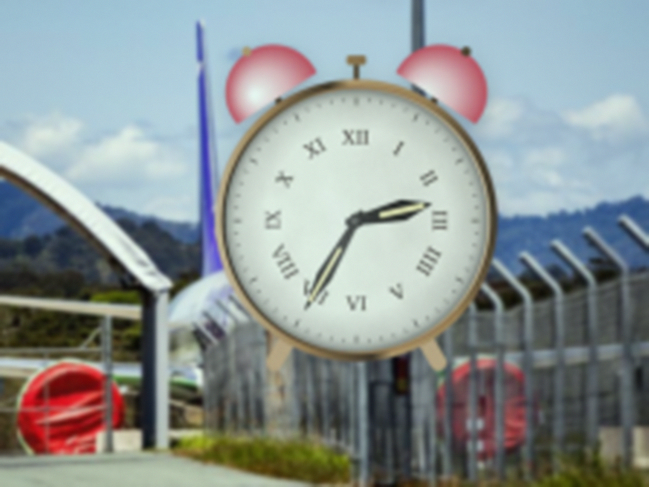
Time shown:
{"hour": 2, "minute": 35}
